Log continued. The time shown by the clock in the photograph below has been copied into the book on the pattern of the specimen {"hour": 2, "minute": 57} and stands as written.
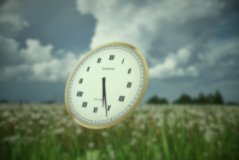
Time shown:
{"hour": 5, "minute": 26}
